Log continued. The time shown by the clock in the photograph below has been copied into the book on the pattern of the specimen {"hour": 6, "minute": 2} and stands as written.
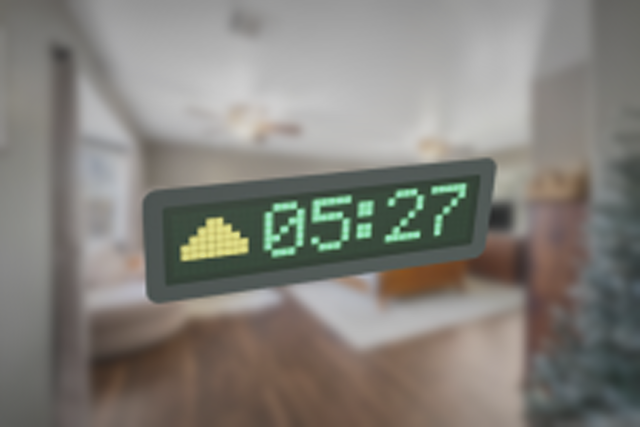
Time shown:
{"hour": 5, "minute": 27}
